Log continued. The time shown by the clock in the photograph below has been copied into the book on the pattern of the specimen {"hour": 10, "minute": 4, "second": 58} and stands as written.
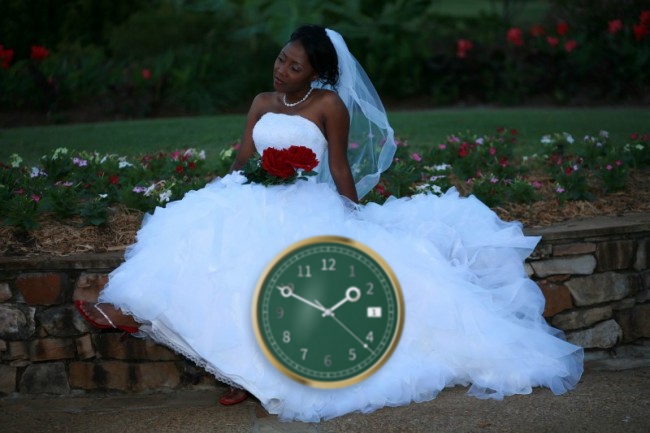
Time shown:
{"hour": 1, "minute": 49, "second": 22}
